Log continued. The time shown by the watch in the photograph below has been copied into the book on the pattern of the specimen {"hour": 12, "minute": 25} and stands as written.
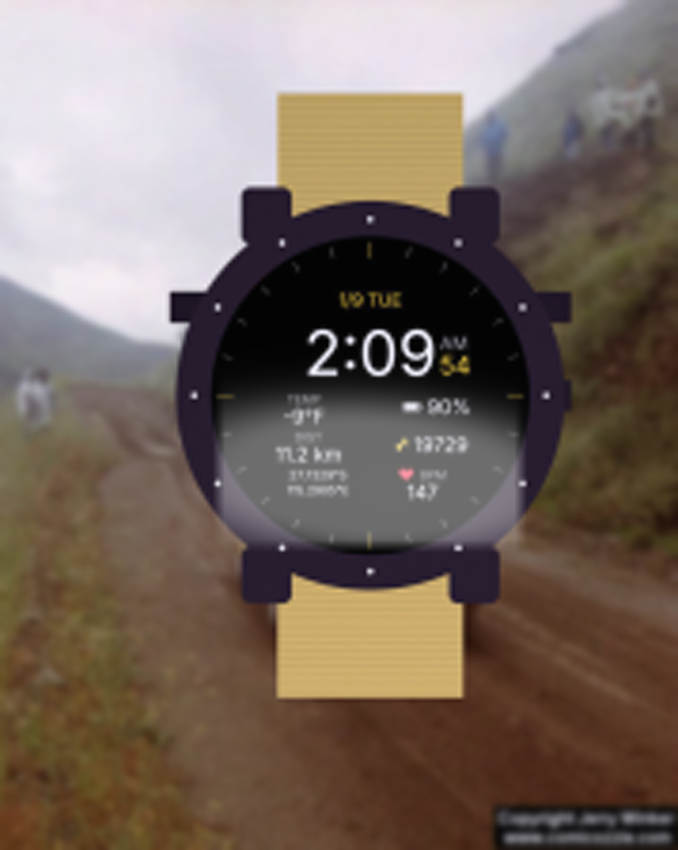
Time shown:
{"hour": 2, "minute": 9}
